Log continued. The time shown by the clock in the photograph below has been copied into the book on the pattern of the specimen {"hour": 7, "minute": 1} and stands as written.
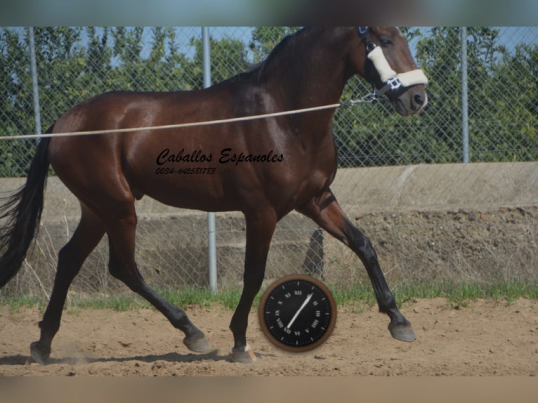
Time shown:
{"hour": 7, "minute": 6}
